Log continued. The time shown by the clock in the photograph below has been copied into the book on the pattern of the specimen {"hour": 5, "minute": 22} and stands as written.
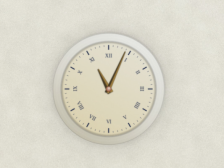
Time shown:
{"hour": 11, "minute": 4}
